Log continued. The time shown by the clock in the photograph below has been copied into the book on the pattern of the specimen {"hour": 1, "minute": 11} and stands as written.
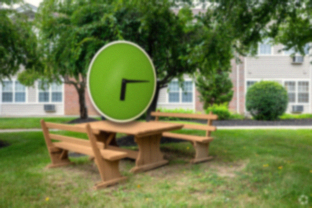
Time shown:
{"hour": 6, "minute": 15}
